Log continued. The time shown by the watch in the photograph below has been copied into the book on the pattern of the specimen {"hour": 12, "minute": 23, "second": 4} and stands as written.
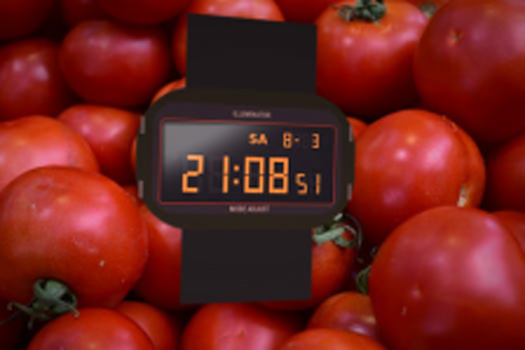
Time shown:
{"hour": 21, "minute": 8, "second": 51}
